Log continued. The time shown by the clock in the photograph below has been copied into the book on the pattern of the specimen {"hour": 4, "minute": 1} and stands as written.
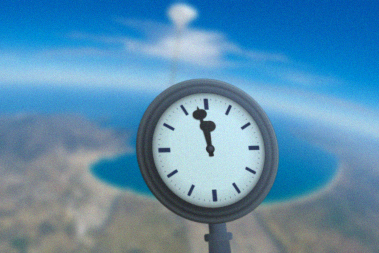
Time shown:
{"hour": 11, "minute": 58}
